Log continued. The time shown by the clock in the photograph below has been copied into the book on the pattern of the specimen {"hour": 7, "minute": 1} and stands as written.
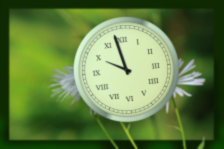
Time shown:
{"hour": 9, "minute": 58}
